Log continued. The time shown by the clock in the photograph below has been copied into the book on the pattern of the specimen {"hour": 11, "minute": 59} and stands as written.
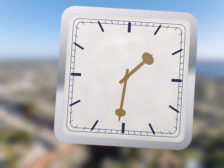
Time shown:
{"hour": 1, "minute": 31}
